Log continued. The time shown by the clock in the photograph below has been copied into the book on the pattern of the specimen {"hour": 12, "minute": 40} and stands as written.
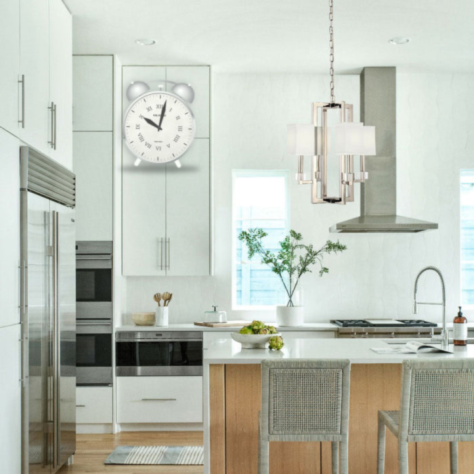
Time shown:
{"hour": 10, "minute": 2}
